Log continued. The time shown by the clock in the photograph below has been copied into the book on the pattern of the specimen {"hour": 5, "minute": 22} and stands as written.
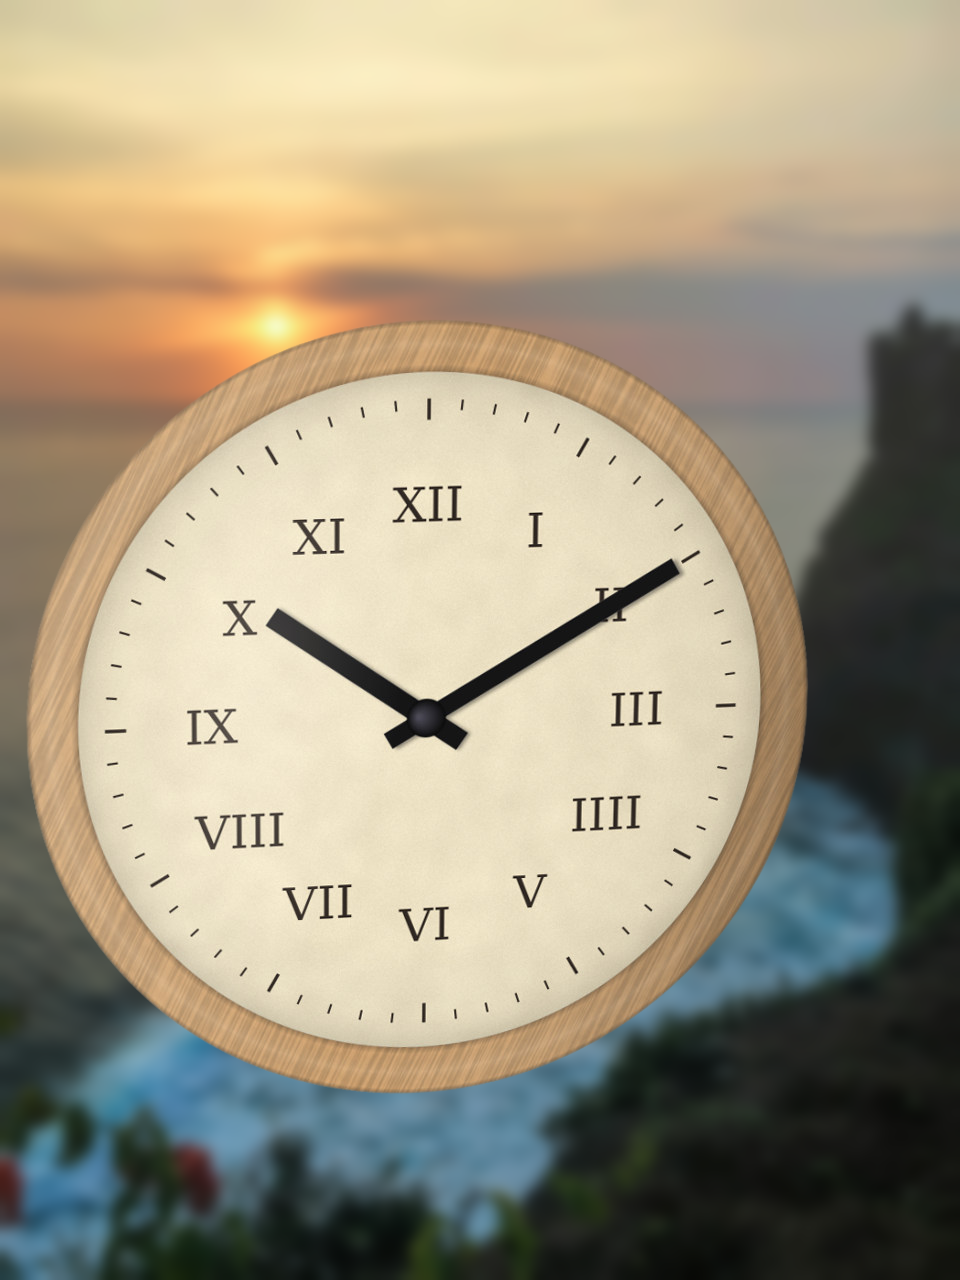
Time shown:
{"hour": 10, "minute": 10}
